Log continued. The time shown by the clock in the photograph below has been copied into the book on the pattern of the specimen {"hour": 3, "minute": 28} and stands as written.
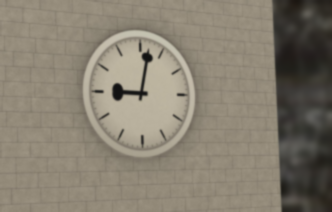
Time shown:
{"hour": 9, "minute": 2}
